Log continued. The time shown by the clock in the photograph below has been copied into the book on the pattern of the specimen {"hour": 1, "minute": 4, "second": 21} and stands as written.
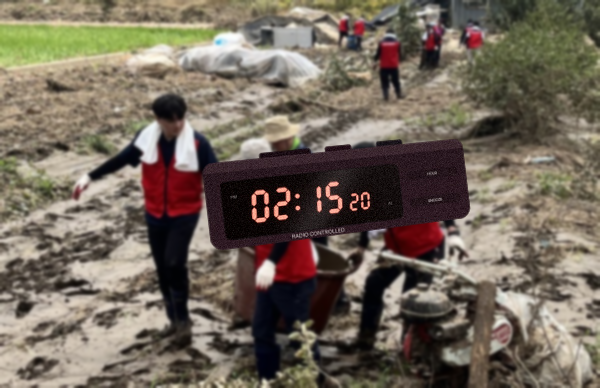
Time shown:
{"hour": 2, "minute": 15, "second": 20}
